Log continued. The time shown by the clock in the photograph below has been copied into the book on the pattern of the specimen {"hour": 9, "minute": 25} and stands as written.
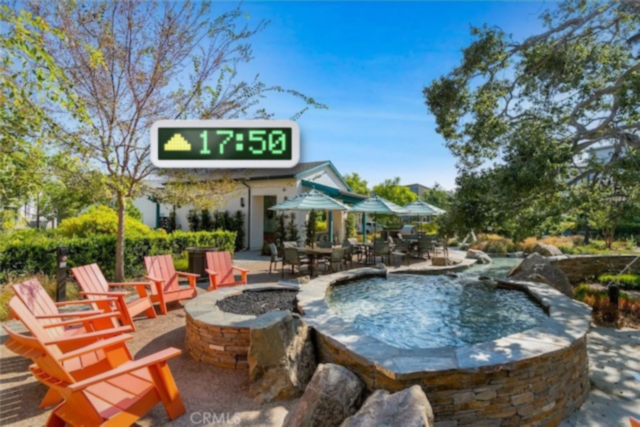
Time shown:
{"hour": 17, "minute": 50}
